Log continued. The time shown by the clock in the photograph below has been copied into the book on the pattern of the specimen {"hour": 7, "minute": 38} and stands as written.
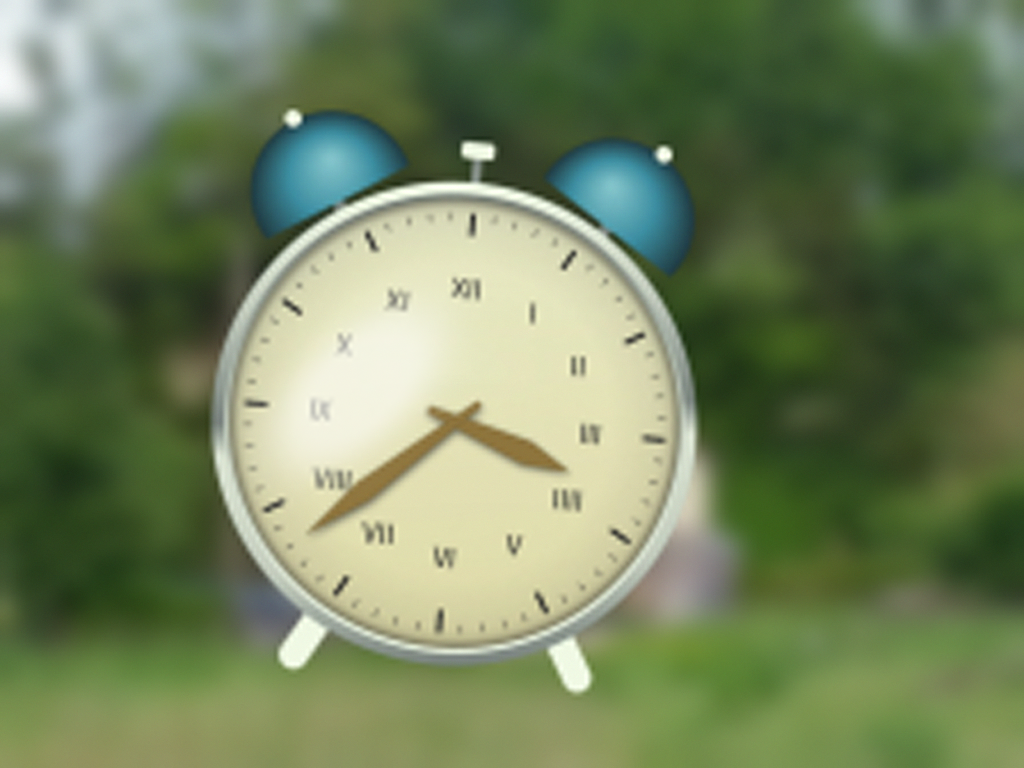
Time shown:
{"hour": 3, "minute": 38}
